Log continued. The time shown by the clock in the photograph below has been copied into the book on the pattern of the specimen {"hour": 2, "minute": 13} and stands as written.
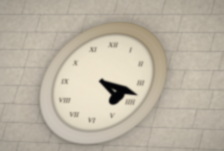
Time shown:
{"hour": 4, "minute": 18}
